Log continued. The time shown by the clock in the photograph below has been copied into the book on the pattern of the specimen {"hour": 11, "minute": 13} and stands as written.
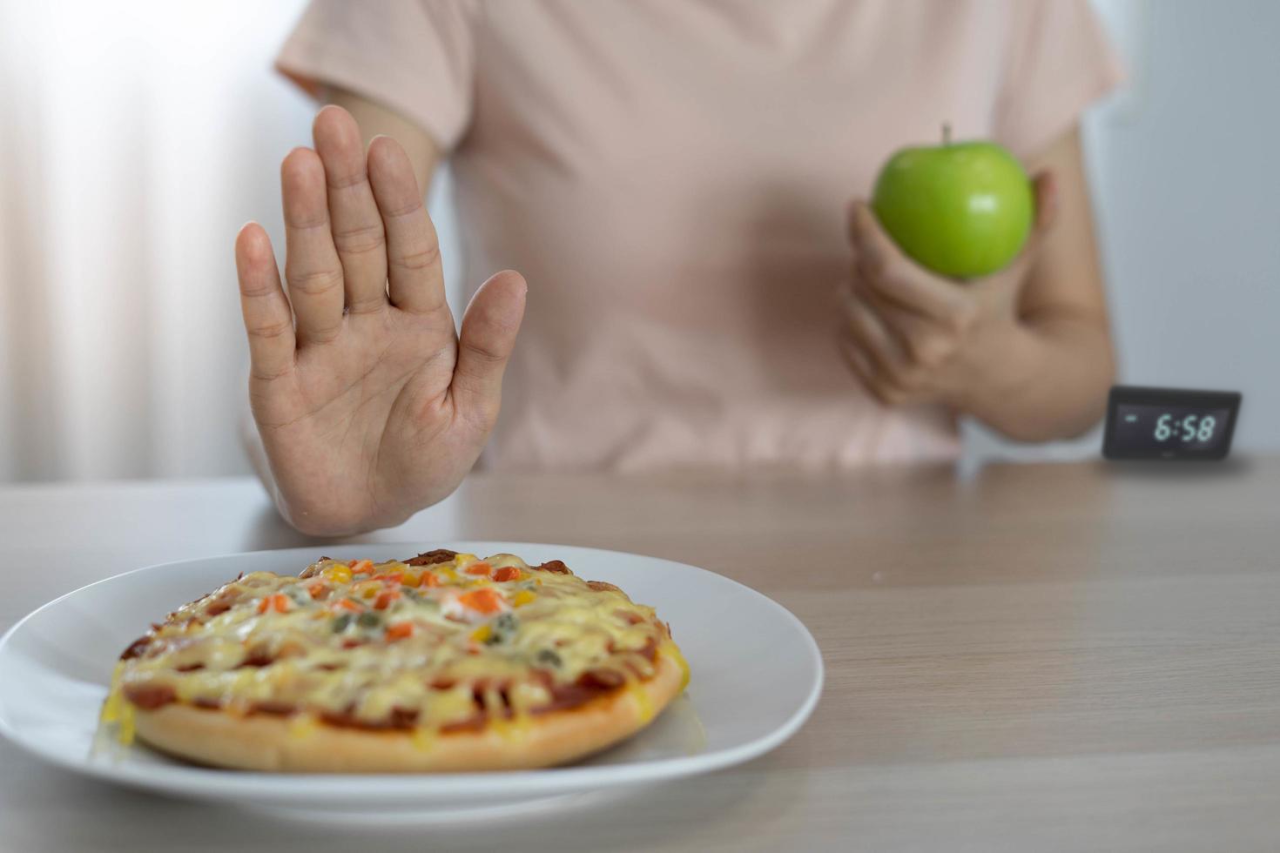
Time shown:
{"hour": 6, "minute": 58}
